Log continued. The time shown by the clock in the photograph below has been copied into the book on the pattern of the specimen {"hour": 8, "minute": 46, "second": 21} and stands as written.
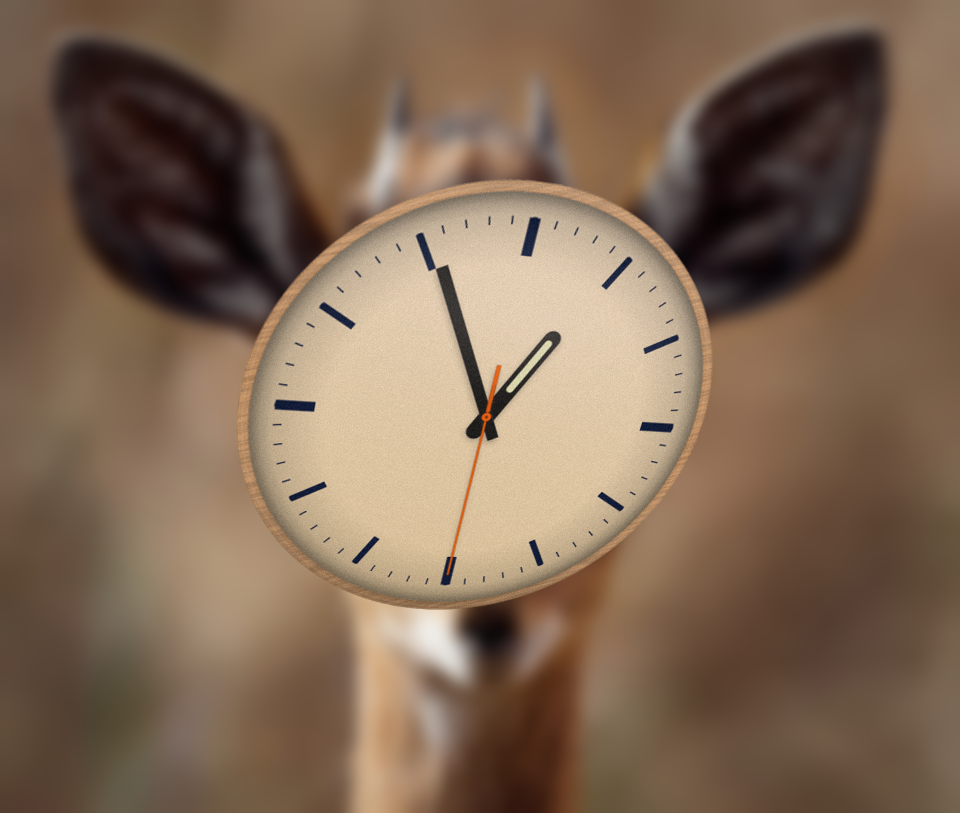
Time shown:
{"hour": 12, "minute": 55, "second": 30}
